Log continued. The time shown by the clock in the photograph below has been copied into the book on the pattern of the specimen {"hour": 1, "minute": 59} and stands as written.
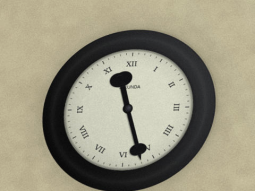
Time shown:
{"hour": 11, "minute": 27}
